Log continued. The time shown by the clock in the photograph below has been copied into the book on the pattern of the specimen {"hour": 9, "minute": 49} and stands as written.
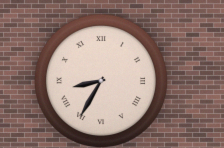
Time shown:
{"hour": 8, "minute": 35}
